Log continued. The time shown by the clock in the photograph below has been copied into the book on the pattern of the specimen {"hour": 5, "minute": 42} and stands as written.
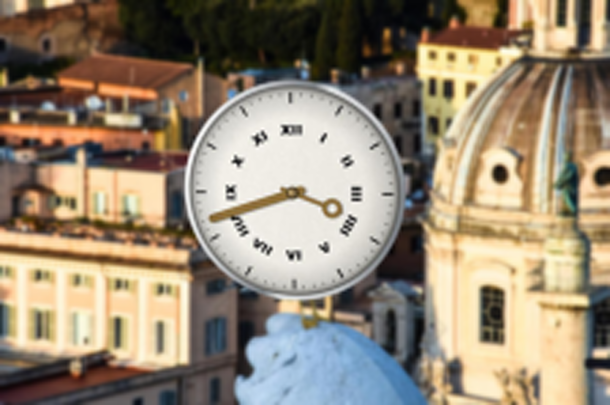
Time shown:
{"hour": 3, "minute": 42}
